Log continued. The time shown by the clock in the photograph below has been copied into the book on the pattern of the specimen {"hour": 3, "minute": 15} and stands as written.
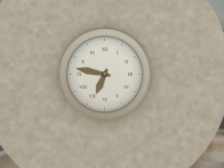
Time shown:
{"hour": 6, "minute": 47}
